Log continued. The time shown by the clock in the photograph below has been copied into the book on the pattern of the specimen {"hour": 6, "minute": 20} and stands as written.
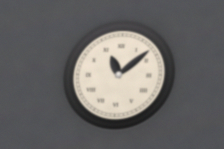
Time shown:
{"hour": 11, "minute": 8}
